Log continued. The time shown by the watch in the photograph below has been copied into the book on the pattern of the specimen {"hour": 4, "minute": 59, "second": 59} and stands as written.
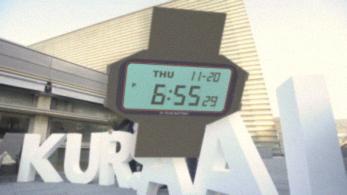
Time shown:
{"hour": 6, "minute": 55, "second": 29}
